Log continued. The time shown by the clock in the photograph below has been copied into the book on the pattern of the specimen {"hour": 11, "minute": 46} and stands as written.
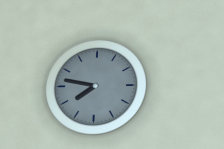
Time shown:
{"hour": 7, "minute": 47}
